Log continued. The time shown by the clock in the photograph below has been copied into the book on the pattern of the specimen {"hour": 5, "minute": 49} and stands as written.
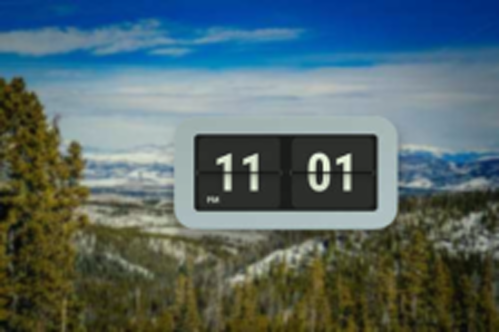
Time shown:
{"hour": 11, "minute": 1}
